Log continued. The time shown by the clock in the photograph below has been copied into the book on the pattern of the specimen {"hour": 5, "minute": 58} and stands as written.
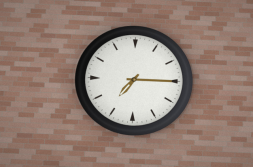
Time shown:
{"hour": 7, "minute": 15}
